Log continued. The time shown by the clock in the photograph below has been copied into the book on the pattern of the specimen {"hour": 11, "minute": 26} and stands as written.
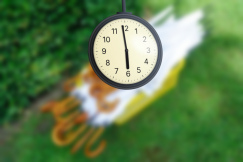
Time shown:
{"hour": 5, "minute": 59}
